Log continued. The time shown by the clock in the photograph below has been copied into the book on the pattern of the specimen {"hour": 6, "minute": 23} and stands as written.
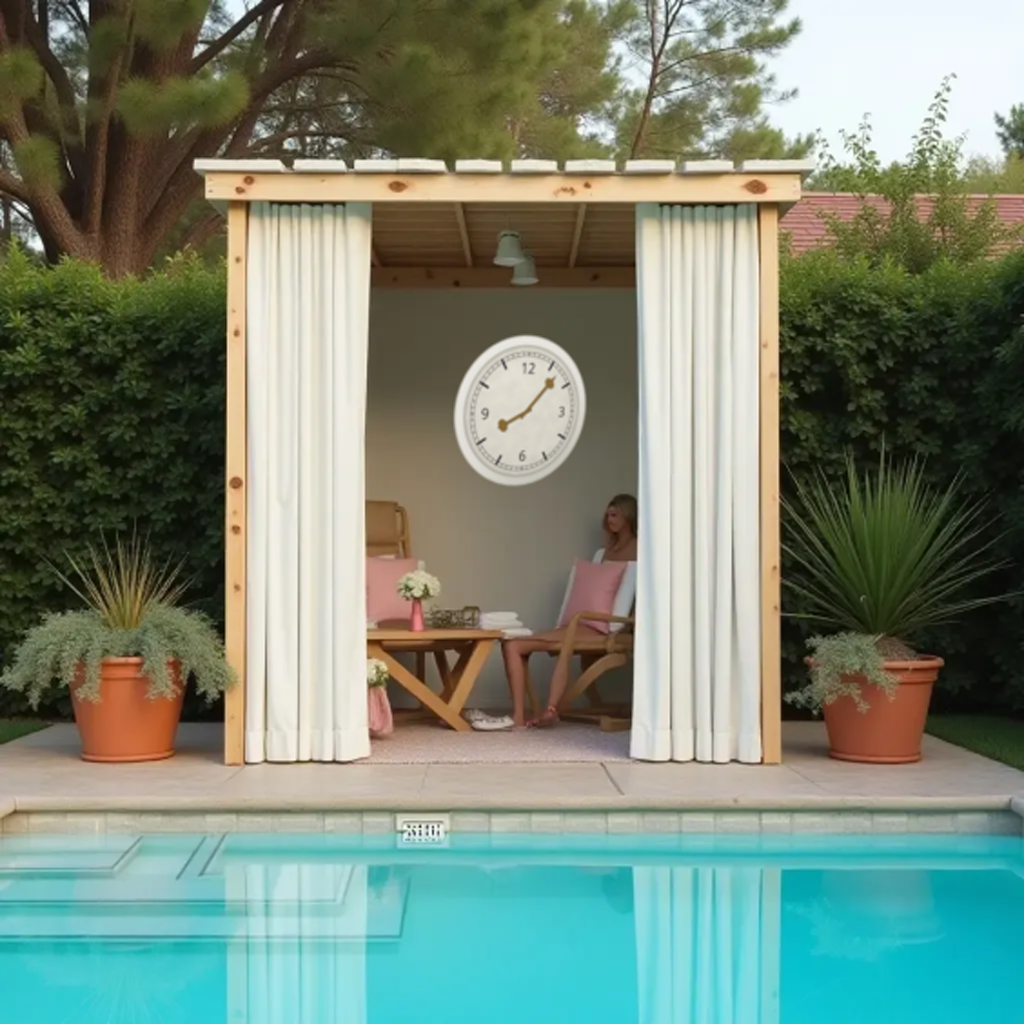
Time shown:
{"hour": 8, "minute": 7}
